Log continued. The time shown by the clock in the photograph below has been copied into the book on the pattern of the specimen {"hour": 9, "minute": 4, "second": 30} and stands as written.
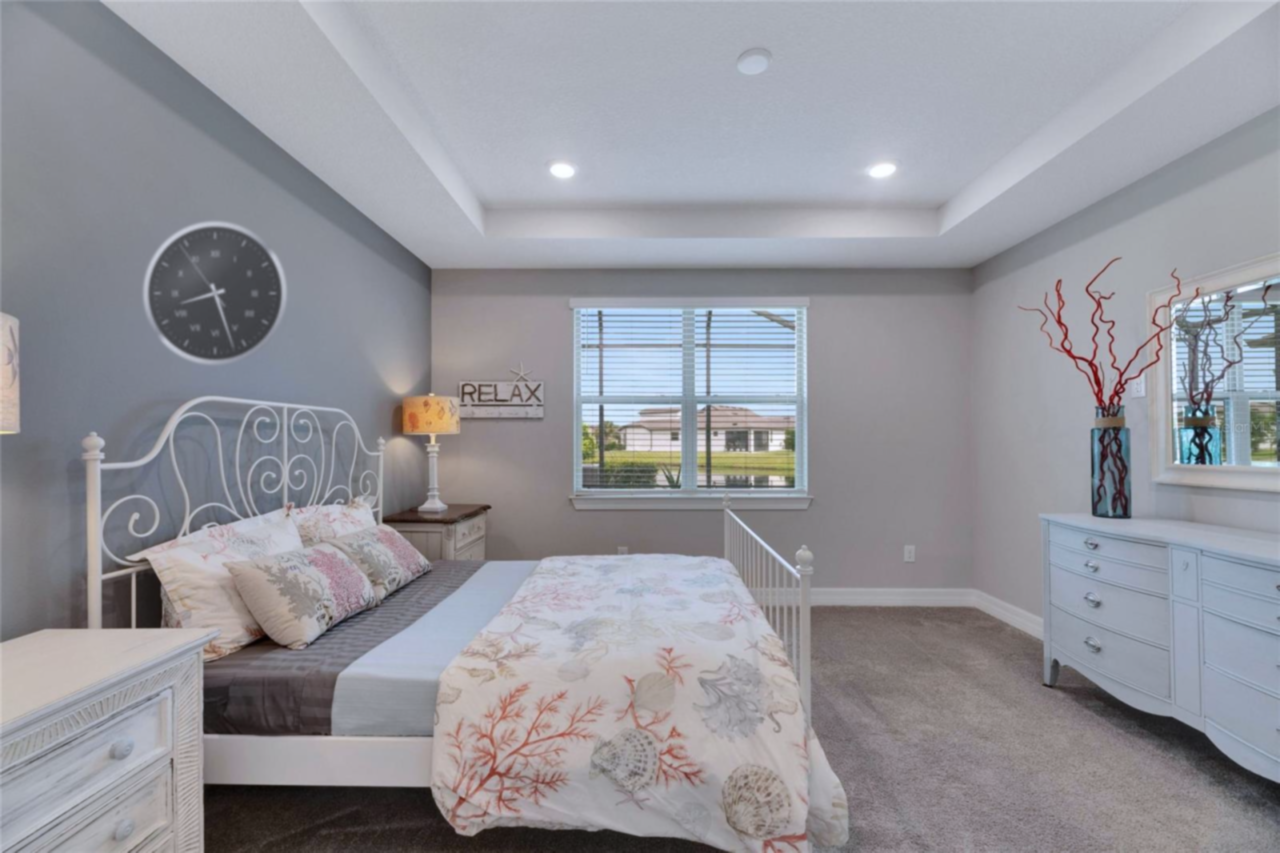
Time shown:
{"hour": 8, "minute": 26, "second": 54}
